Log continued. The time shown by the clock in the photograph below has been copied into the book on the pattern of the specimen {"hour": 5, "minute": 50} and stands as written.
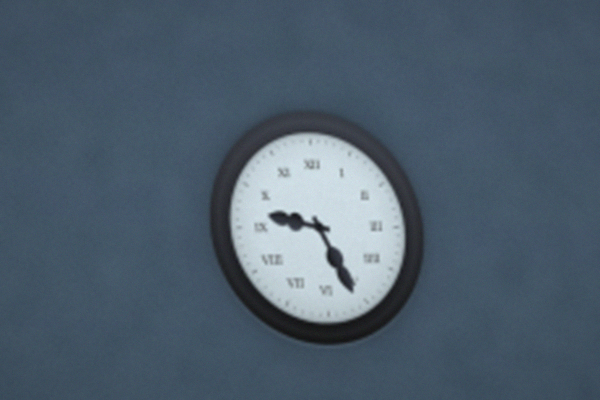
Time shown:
{"hour": 9, "minute": 26}
